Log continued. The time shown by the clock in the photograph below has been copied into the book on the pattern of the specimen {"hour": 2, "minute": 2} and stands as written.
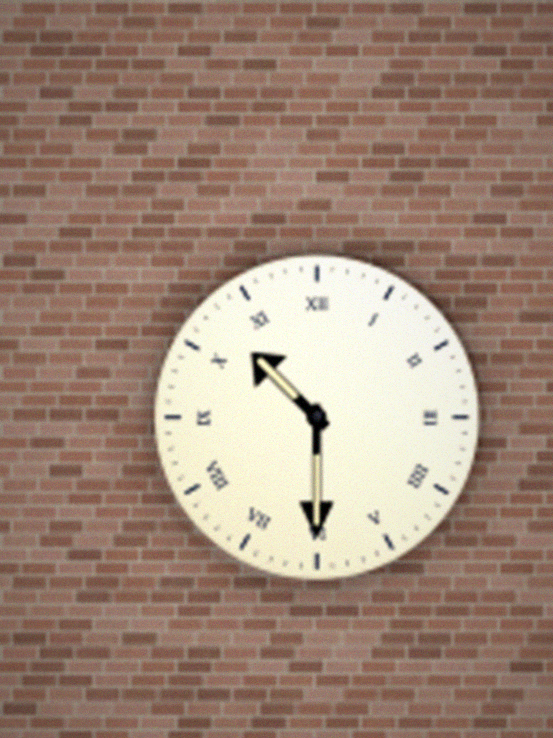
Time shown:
{"hour": 10, "minute": 30}
